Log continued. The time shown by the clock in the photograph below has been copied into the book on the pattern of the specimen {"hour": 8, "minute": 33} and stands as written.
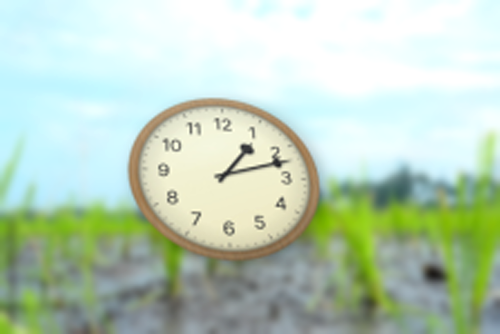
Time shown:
{"hour": 1, "minute": 12}
